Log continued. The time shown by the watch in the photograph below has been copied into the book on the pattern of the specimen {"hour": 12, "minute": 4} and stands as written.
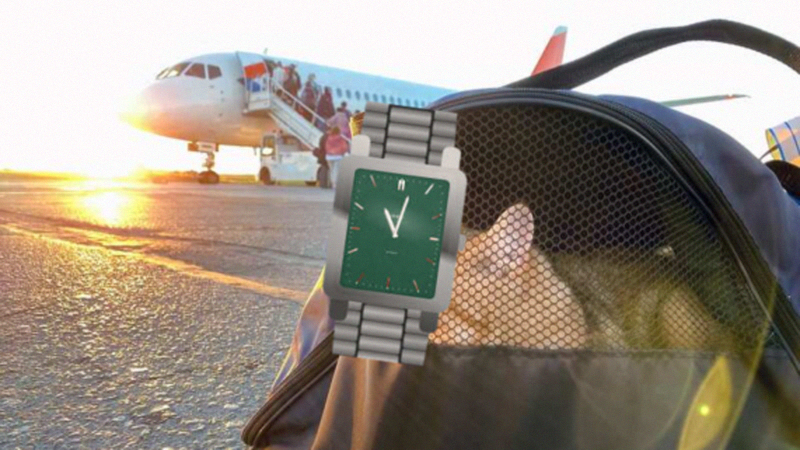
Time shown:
{"hour": 11, "minute": 2}
